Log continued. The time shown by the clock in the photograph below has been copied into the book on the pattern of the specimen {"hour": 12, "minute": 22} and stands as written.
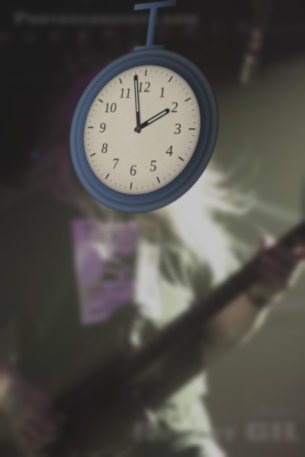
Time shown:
{"hour": 1, "minute": 58}
